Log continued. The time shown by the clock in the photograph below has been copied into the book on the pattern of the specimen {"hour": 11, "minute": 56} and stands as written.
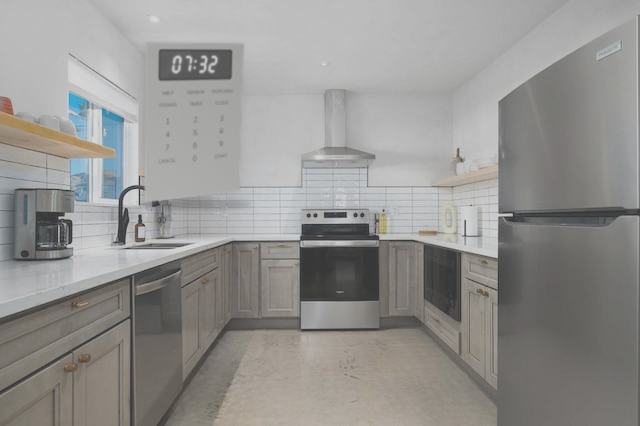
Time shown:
{"hour": 7, "minute": 32}
